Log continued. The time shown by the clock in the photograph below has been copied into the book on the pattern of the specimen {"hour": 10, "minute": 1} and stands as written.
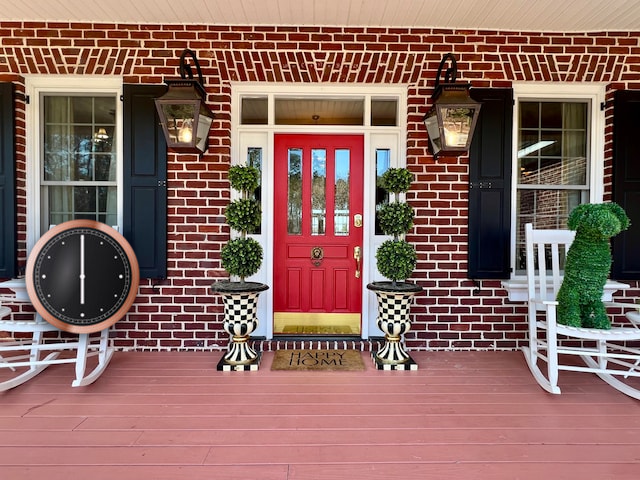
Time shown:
{"hour": 6, "minute": 0}
